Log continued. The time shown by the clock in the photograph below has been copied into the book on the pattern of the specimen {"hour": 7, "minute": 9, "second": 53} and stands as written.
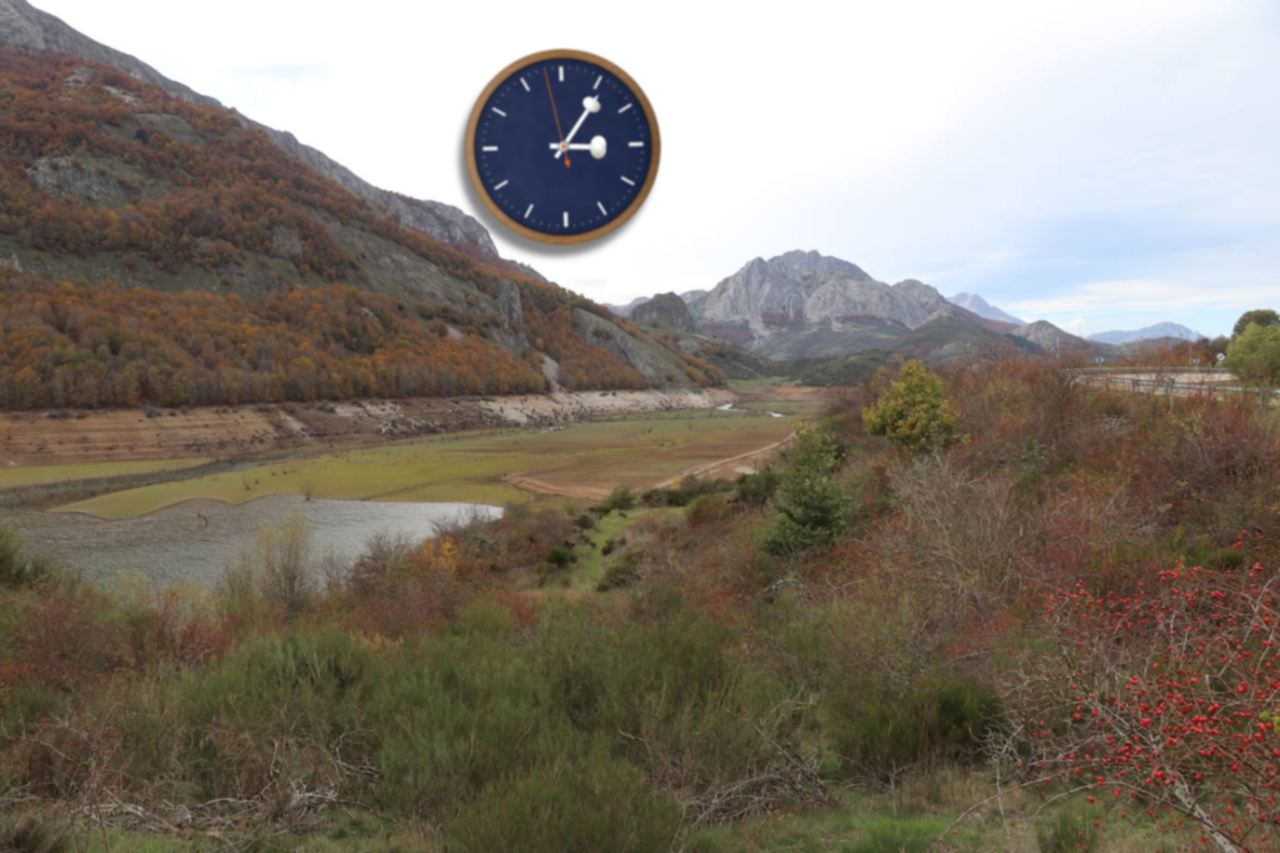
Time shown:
{"hour": 3, "minute": 5, "second": 58}
